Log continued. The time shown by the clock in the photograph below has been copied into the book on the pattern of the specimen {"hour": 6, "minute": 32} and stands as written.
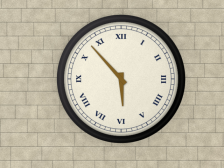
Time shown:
{"hour": 5, "minute": 53}
